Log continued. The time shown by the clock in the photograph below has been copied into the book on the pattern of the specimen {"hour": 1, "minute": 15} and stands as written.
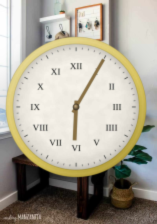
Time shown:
{"hour": 6, "minute": 5}
